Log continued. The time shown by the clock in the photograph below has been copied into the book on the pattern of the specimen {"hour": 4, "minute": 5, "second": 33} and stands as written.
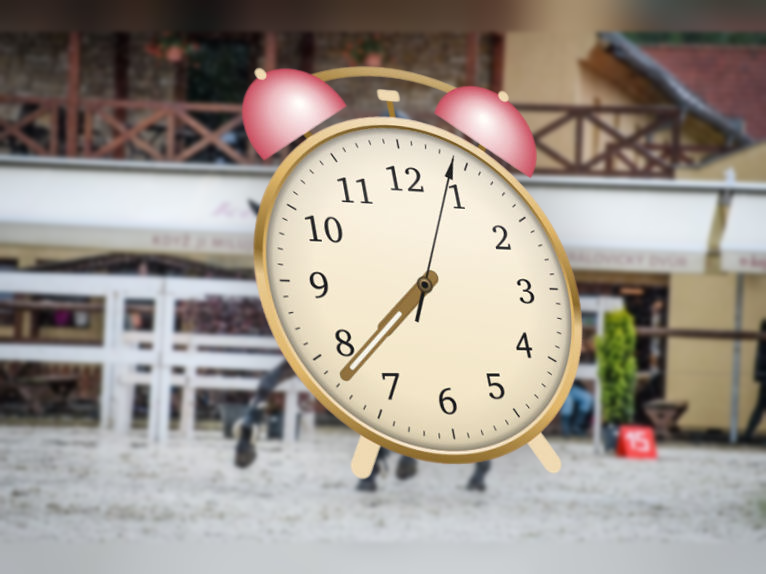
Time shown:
{"hour": 7, "minute": 38, "second": 4}
